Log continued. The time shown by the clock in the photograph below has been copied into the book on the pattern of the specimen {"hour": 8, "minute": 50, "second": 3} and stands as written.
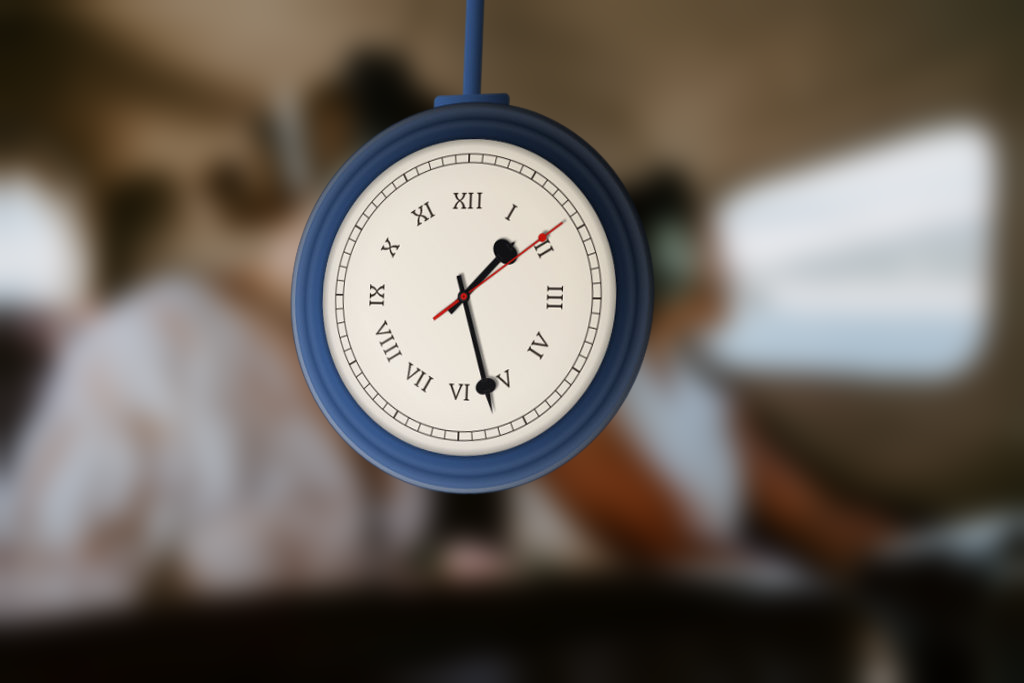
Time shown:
{"hour": 1, "minute": 27, "second": 9}
